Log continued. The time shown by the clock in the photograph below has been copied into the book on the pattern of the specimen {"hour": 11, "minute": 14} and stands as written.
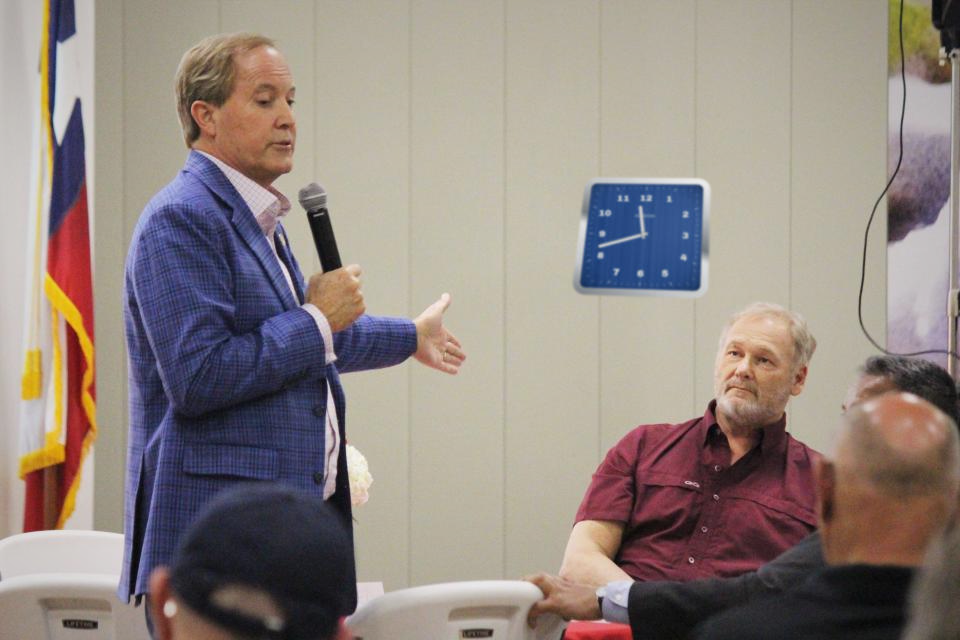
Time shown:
{"hour": 11, "minute": 42}
